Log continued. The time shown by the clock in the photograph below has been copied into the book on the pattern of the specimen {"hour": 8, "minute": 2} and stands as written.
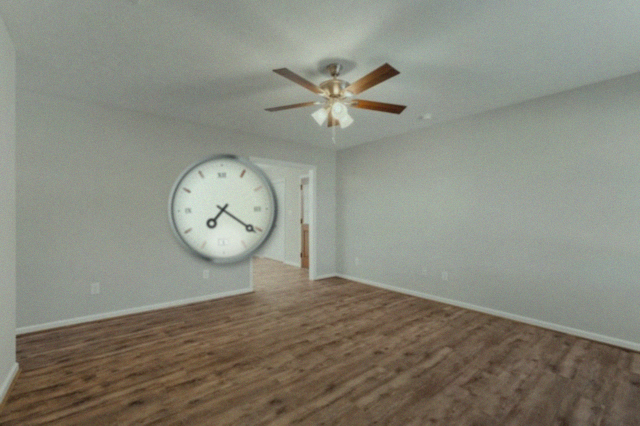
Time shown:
{"hour": 7, "minute": 21}
